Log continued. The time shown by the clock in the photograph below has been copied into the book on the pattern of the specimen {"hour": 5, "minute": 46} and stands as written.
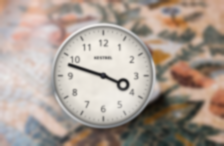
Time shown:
{"hour": 3, "minute": 48}
